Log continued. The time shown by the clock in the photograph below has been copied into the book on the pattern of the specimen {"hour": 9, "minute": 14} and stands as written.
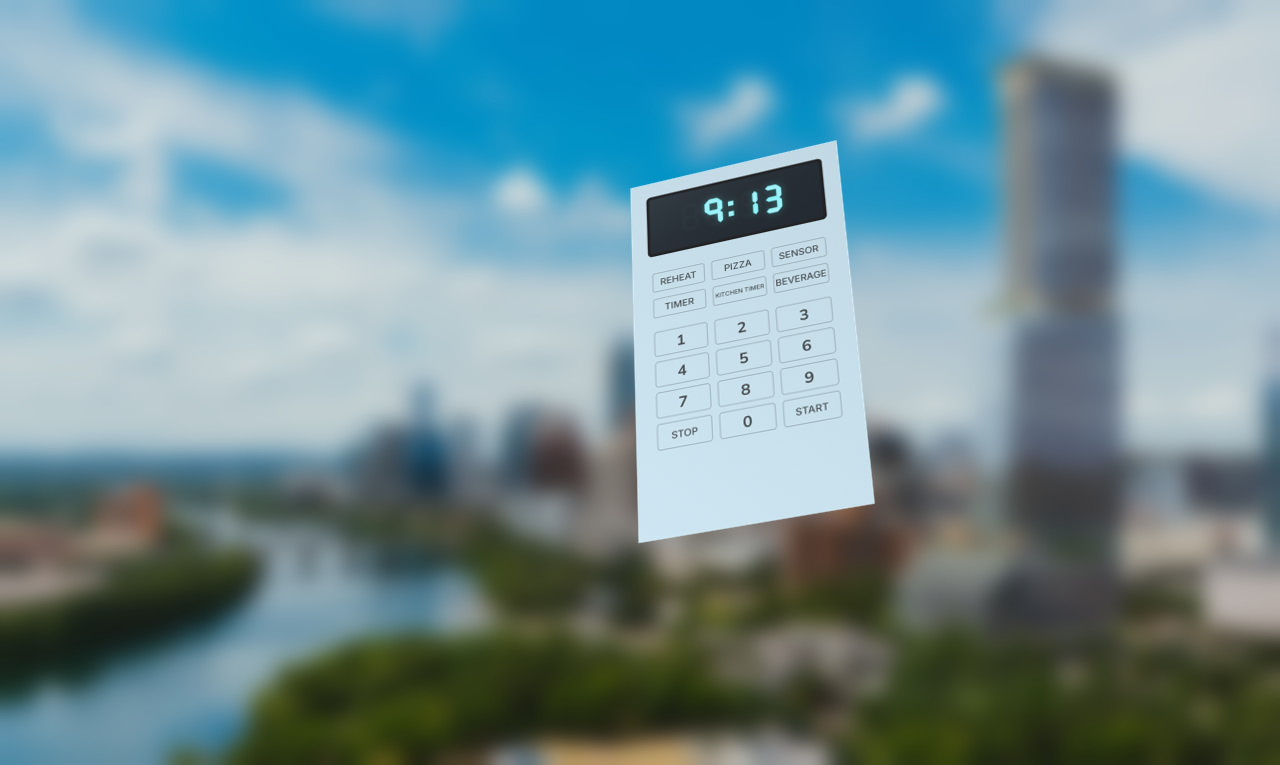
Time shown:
{"hour": 9, "minute": 13}
